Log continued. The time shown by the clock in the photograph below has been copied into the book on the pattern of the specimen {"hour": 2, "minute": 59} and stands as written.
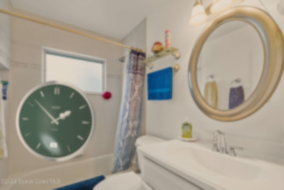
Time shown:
{"hour": 1, "minute": 52}
